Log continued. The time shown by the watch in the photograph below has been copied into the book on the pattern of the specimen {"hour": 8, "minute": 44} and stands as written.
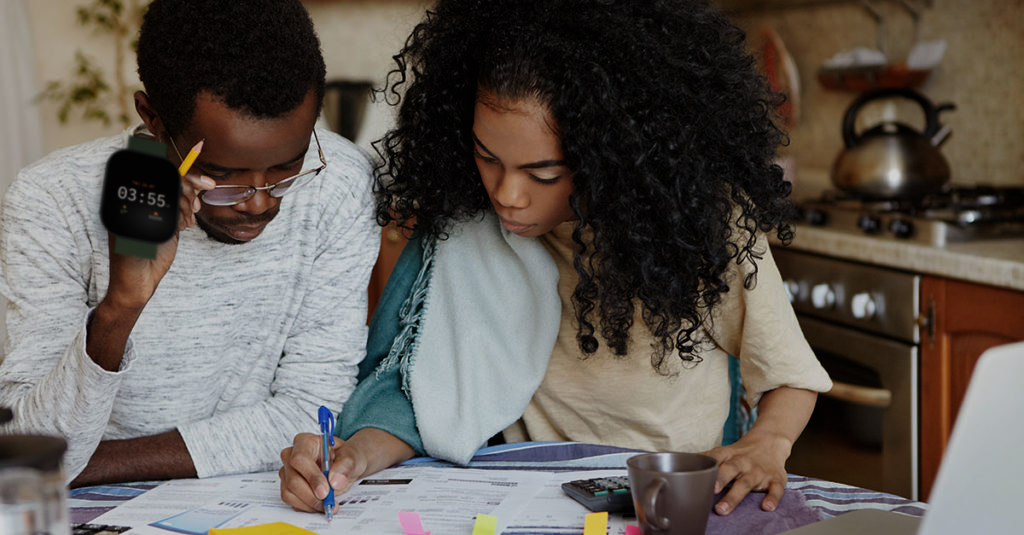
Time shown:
{"hour": 3, "minute": 55}
